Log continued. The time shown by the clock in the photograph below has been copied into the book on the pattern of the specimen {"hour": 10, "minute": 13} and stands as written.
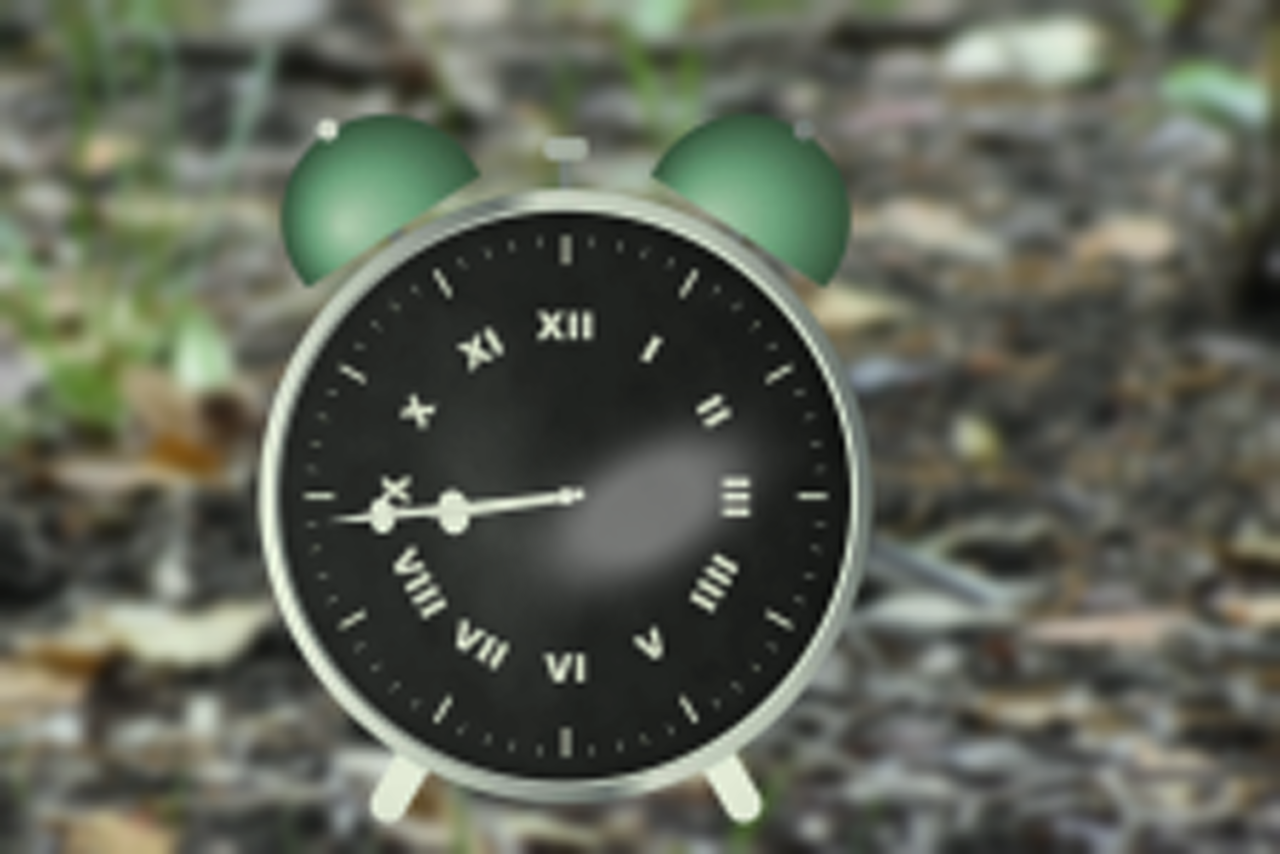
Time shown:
{"hour": 8, "minute": 44}
